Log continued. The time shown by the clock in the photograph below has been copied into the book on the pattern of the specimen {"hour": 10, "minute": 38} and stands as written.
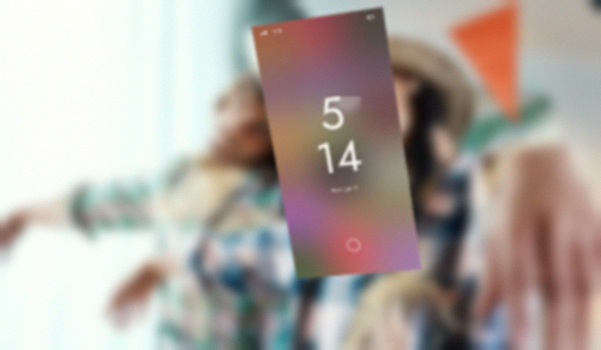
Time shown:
{"hour": 5, "minute": 14}
